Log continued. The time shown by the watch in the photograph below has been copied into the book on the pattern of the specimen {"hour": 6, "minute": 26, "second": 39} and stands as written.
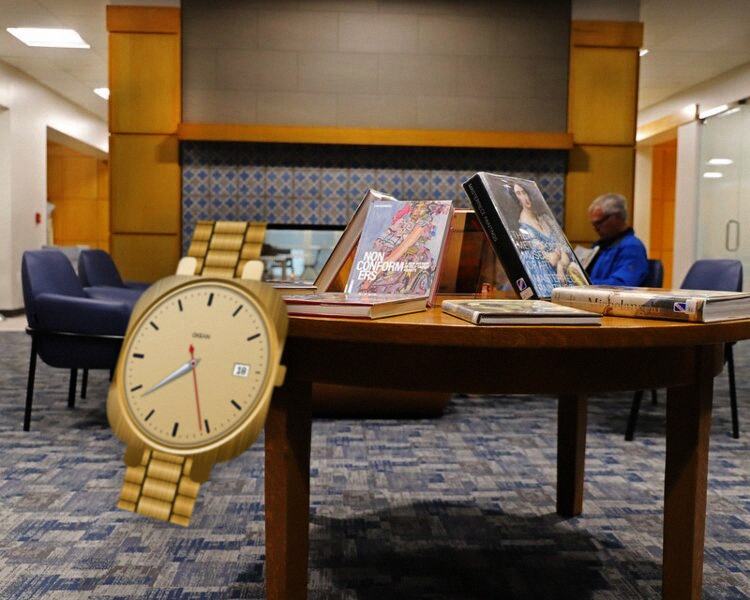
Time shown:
{"hour": 7, "minute": 38, "second": 26}
